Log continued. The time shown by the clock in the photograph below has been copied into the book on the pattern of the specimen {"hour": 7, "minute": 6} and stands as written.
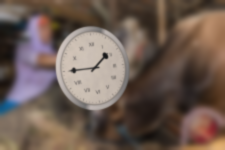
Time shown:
{"hour": 1, "minute": 45}
